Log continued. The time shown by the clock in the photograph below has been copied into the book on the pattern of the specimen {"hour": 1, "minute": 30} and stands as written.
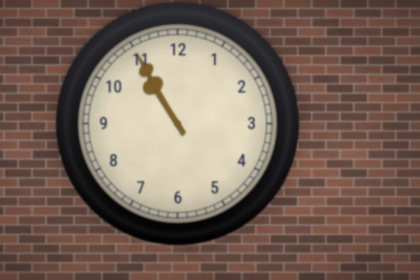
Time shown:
{"hour": 10, "minute": 55}
